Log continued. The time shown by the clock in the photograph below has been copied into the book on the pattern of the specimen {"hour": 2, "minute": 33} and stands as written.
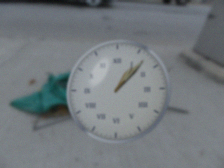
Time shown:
{"hour": 1, "minute": 7}
